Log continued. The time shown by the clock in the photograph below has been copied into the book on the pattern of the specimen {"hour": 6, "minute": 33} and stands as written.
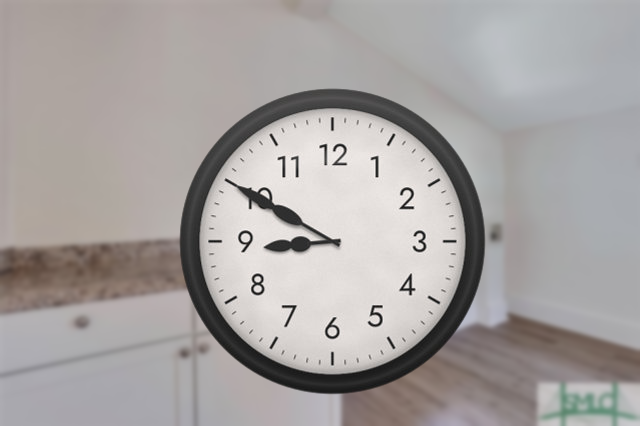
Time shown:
{"hour": 8, "minute": 50}
